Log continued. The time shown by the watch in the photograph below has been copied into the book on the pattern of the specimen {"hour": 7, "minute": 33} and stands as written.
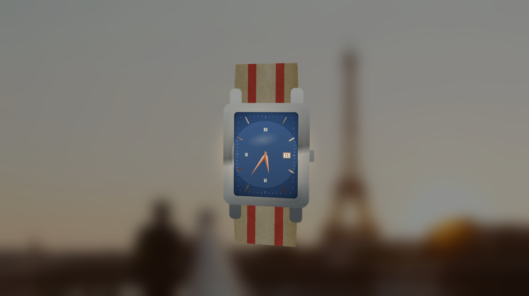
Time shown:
{"hour": 5, "minute": 36}
